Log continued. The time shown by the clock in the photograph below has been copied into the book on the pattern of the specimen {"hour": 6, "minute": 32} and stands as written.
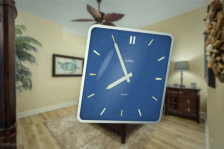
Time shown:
{"hour": 7, "minute": 55}
